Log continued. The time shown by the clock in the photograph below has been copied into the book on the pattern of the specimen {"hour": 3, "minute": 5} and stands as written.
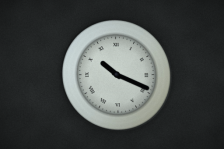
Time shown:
{"hour": 10, "minute": 19}
